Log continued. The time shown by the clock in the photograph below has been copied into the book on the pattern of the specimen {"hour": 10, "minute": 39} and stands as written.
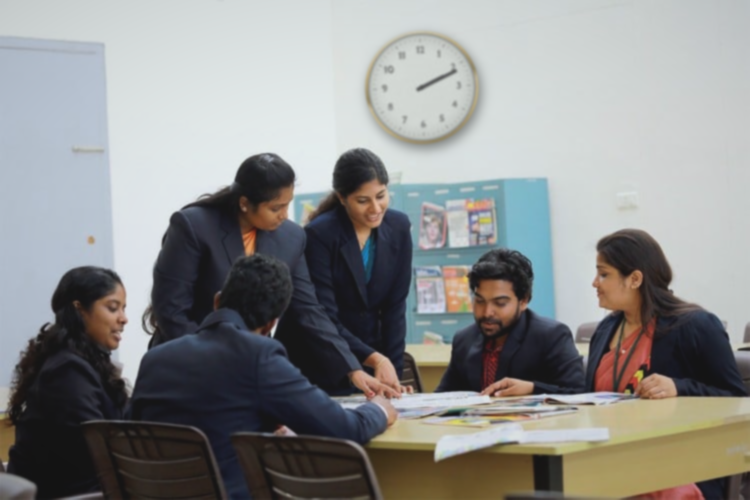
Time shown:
{"hour": 2, "minute": 11}
